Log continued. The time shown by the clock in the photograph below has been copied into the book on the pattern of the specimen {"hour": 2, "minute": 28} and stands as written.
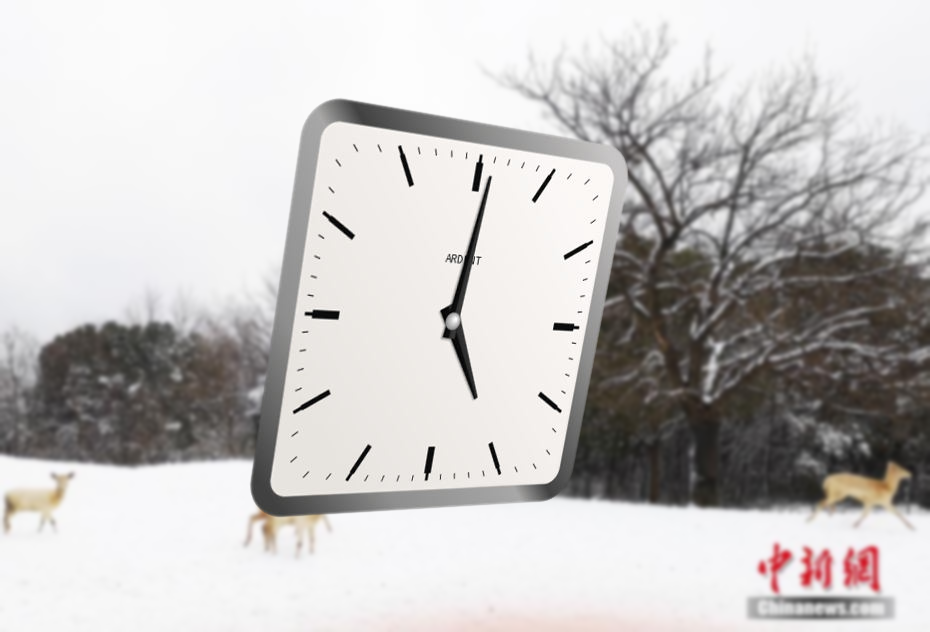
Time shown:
{"hour": 5, "minute": 1}
